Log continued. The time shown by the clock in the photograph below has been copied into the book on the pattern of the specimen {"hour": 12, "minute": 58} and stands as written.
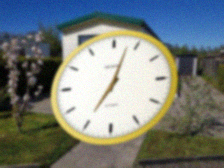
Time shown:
{"hour": 7, "minute": 3}
